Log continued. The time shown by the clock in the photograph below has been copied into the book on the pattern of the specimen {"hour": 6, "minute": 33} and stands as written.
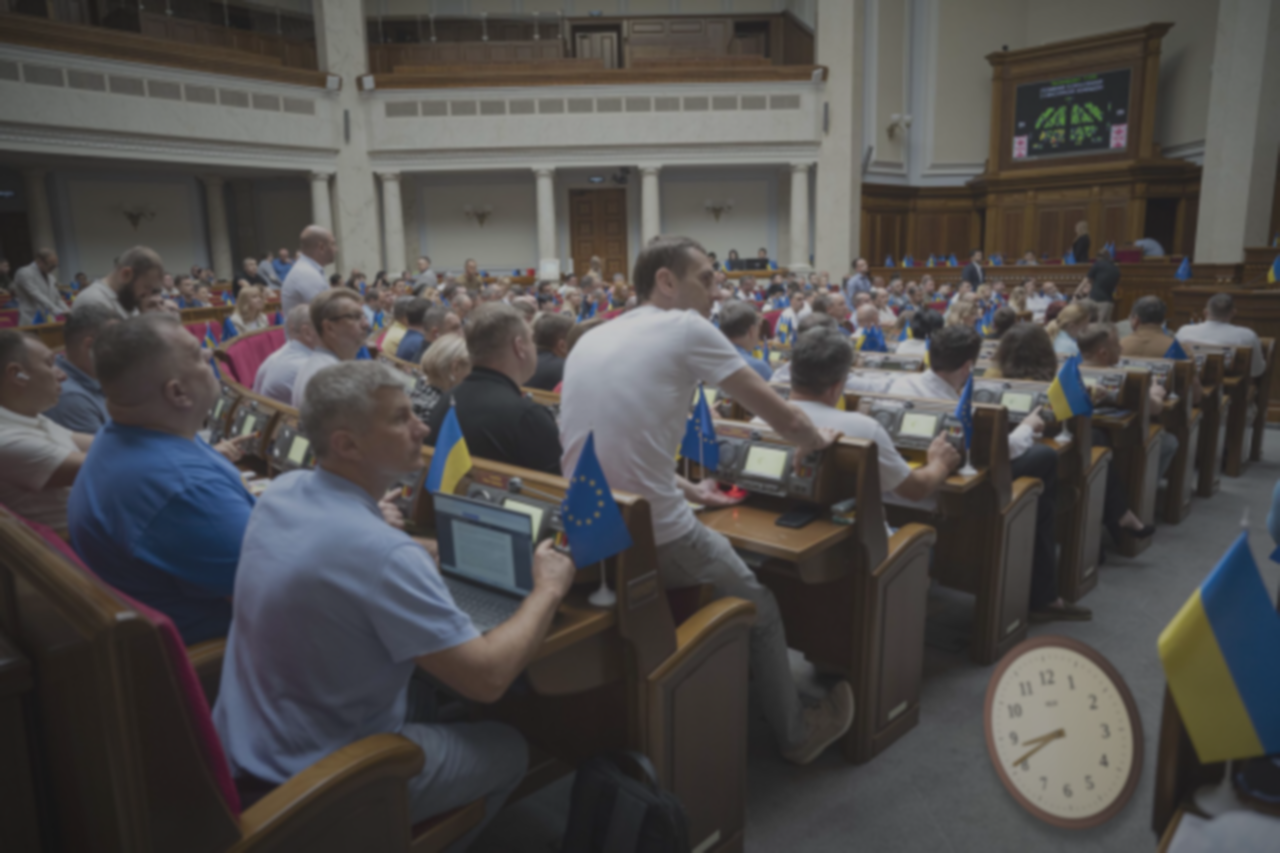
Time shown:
{"hour": 8, "minute": 41}
